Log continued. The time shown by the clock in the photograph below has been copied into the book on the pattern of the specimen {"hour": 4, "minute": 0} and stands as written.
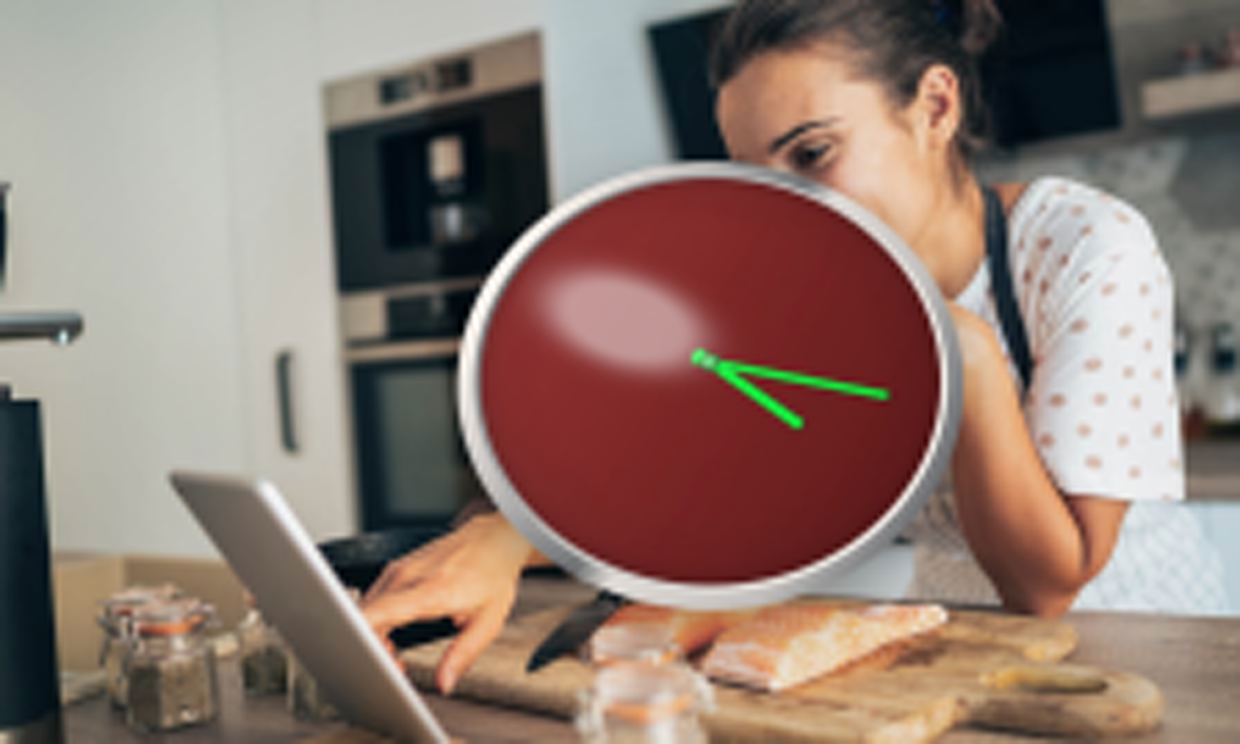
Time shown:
{"hour": 4, "minute": 17}
